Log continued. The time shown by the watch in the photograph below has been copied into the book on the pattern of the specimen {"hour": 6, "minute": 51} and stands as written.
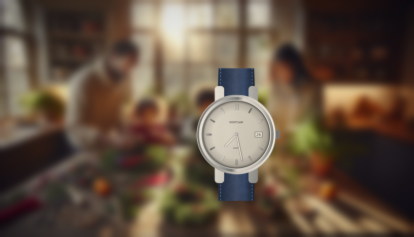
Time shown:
{"hour": 7, "minute": 28}
